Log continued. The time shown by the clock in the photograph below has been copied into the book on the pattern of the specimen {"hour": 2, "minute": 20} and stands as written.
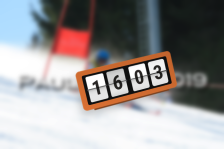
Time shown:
{"hour": 16, "minute": 3}
